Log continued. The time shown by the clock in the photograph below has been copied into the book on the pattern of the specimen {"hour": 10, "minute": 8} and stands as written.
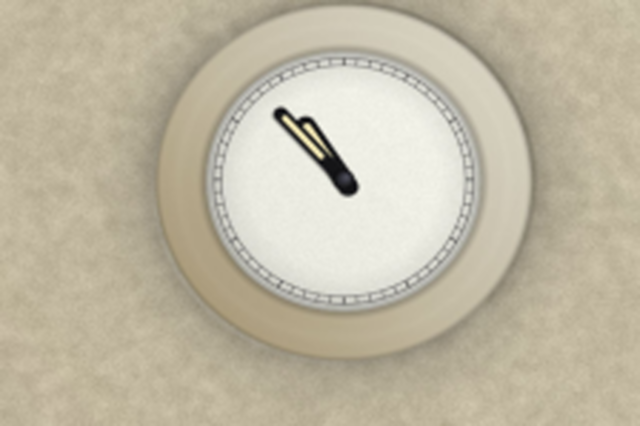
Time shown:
{"hour": 10, "minute": 53}
